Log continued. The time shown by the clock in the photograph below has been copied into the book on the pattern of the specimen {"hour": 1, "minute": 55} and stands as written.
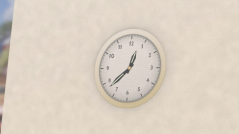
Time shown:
{"hour": 12, "minute": 38}
